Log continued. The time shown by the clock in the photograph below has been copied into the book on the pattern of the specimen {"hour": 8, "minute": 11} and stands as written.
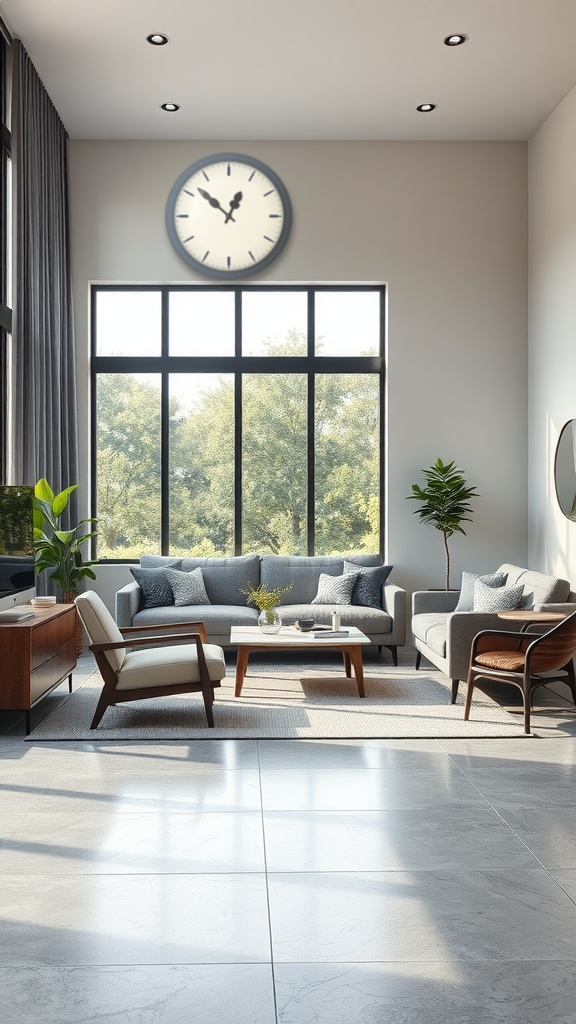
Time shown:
{"hour": 12, "minute": 52}
